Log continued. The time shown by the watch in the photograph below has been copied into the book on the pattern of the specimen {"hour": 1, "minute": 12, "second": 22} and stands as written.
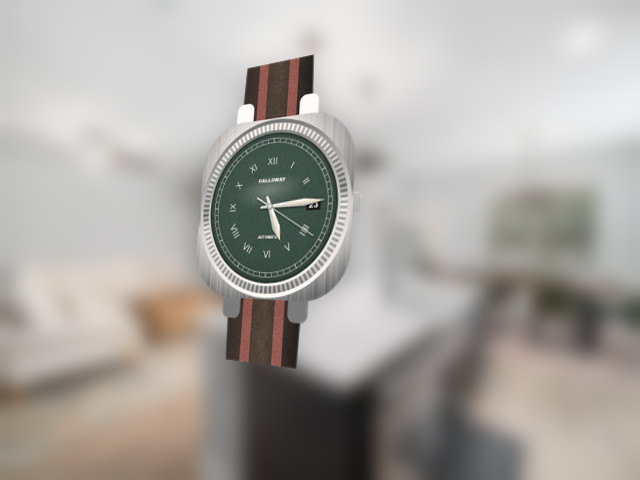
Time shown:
{"hour": 5, "minute": 14, "second": 20}
